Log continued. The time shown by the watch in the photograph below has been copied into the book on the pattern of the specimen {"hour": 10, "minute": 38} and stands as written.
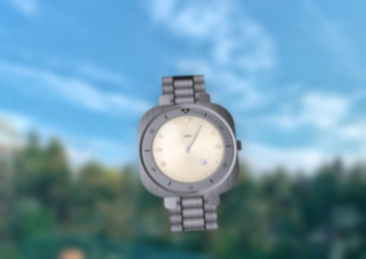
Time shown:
{"hour": 1, "minute": 5}
